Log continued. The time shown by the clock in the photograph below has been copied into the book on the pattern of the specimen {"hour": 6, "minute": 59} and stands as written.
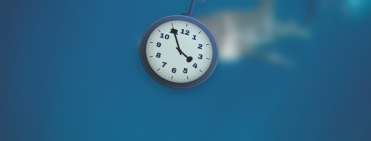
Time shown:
{"hour": 3, "minute": 55}
